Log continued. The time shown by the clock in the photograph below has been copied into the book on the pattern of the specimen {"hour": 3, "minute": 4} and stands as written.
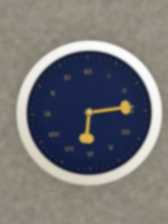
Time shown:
{"hour": 6, "minute": 14}
